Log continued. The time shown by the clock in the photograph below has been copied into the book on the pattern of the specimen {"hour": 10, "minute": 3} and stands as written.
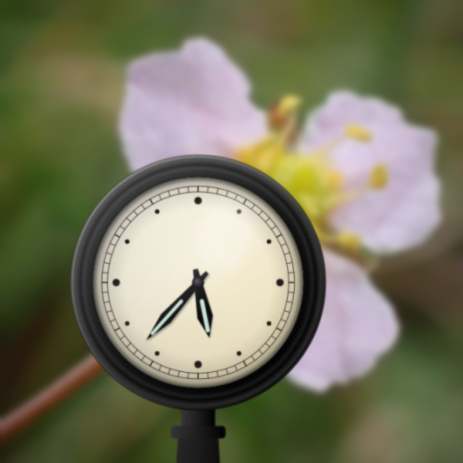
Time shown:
{"hour": 5, "minute": 37}
